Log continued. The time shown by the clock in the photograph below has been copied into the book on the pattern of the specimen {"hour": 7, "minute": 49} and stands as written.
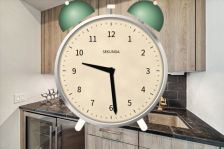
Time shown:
{"hour": 9, "minute": 29}
